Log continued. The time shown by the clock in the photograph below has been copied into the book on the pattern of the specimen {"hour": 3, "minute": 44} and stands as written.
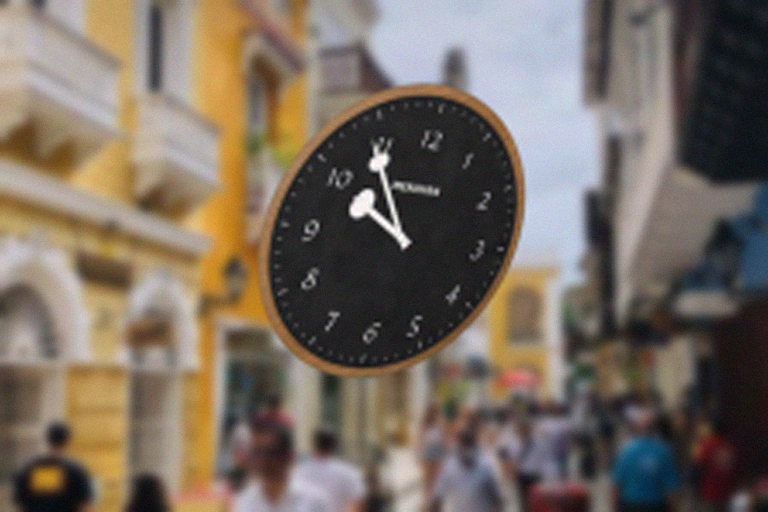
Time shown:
{"hour": 9, "minute": 54}
